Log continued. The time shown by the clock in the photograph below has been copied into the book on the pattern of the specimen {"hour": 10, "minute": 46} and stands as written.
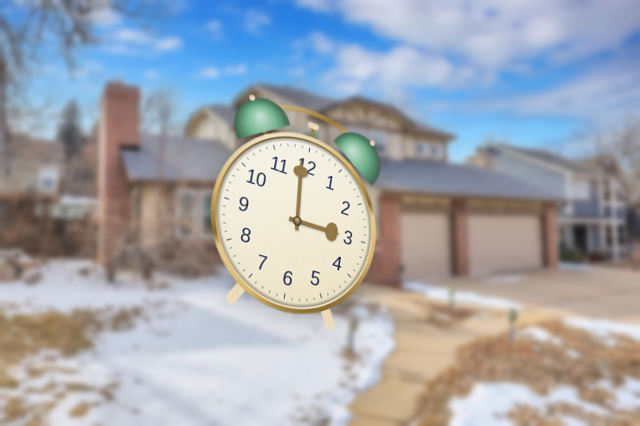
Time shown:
{"hour": 2, "minute": 59}
